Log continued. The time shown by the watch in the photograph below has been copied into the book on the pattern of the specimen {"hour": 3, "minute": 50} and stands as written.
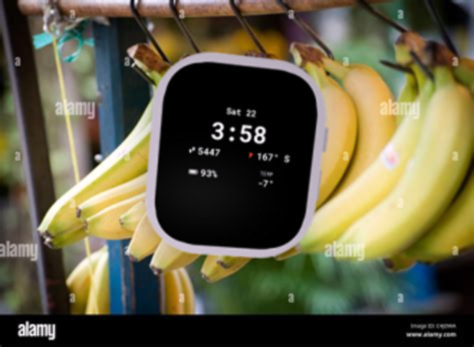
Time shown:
{"hour": 3, "minute": 58}
